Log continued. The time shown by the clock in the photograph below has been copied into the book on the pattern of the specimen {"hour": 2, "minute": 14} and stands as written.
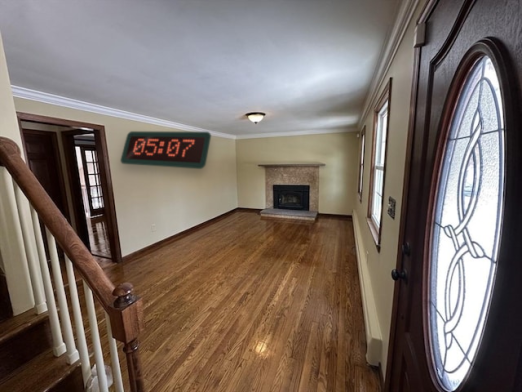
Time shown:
{"hour": 5, "minute": 7}
